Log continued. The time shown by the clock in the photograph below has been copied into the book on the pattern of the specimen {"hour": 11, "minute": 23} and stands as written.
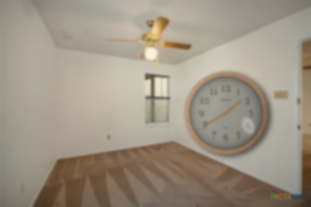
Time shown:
{"hour": 1, "minute": 40}
